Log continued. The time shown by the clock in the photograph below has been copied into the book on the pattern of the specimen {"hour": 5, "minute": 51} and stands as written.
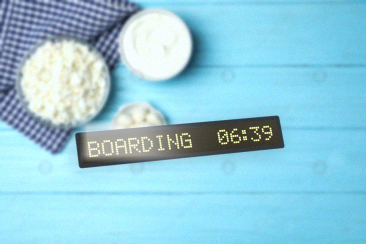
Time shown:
{"hour": 6, "minute": 39}
